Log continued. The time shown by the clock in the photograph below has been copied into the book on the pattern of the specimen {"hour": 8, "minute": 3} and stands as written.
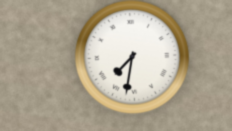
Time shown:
{"hour": 7, "minute": 32}
